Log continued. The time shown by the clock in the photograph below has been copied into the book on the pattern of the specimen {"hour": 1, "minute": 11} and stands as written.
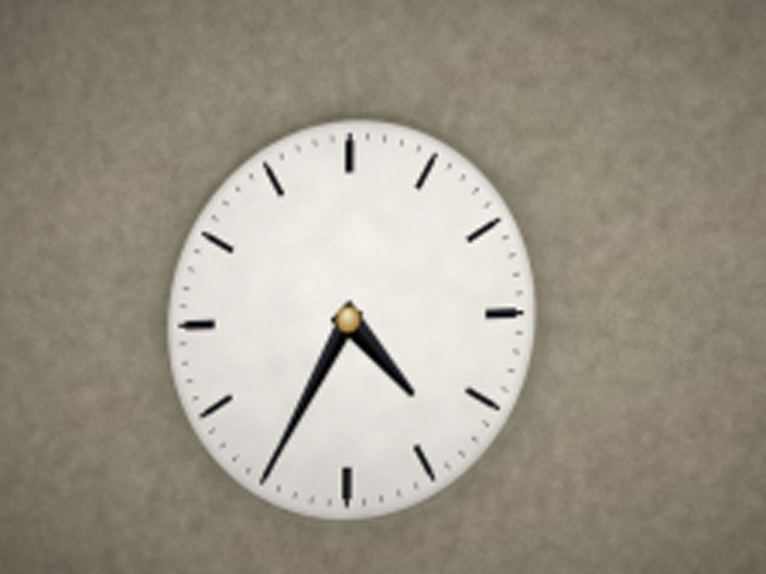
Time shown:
{"hour": 4, "minute": 35}
